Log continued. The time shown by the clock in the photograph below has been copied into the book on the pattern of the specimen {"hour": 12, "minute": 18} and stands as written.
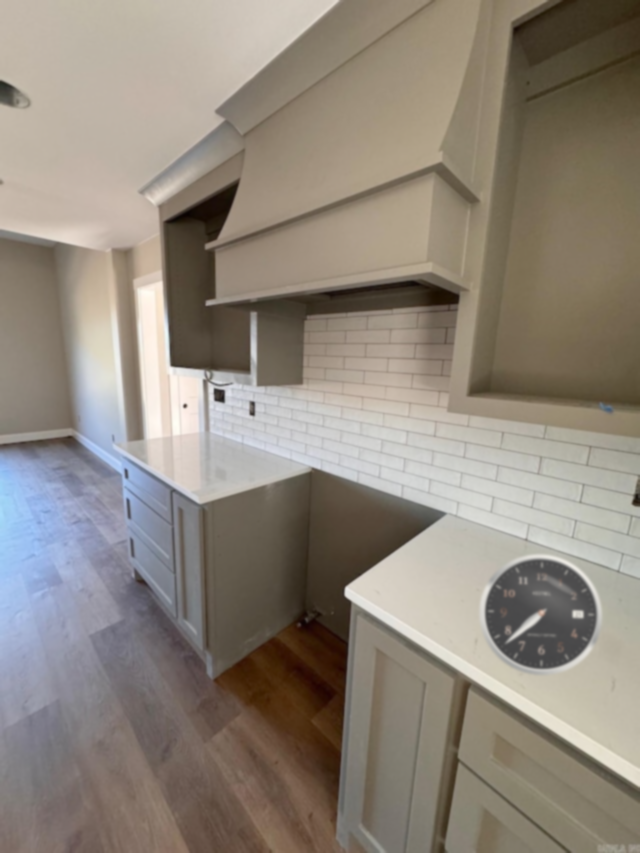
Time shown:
{"hour": 7, "minute": 38}
